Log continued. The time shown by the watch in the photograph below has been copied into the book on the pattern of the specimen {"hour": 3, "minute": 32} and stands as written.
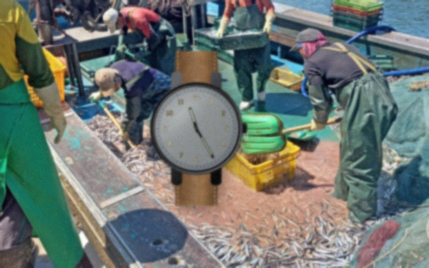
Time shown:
{"hour": 11, "minute": 25}
